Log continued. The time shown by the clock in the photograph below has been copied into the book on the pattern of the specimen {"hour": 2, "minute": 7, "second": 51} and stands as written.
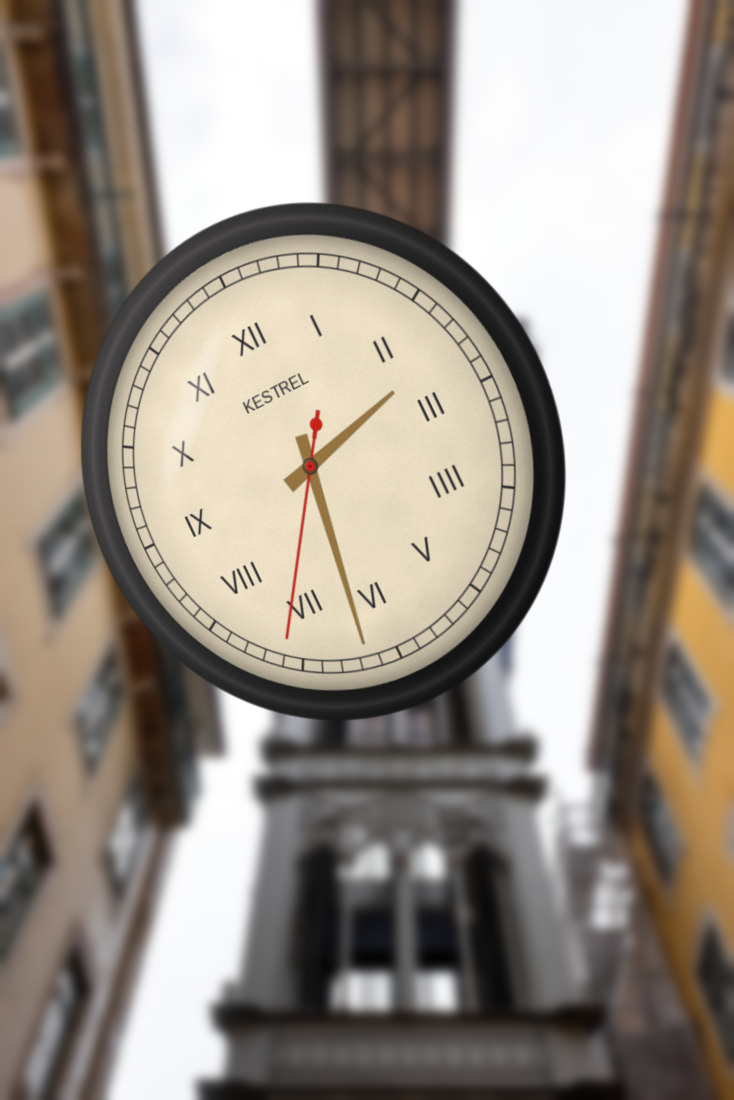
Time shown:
{"hour": 2, "minute": 31, "second": 36}
